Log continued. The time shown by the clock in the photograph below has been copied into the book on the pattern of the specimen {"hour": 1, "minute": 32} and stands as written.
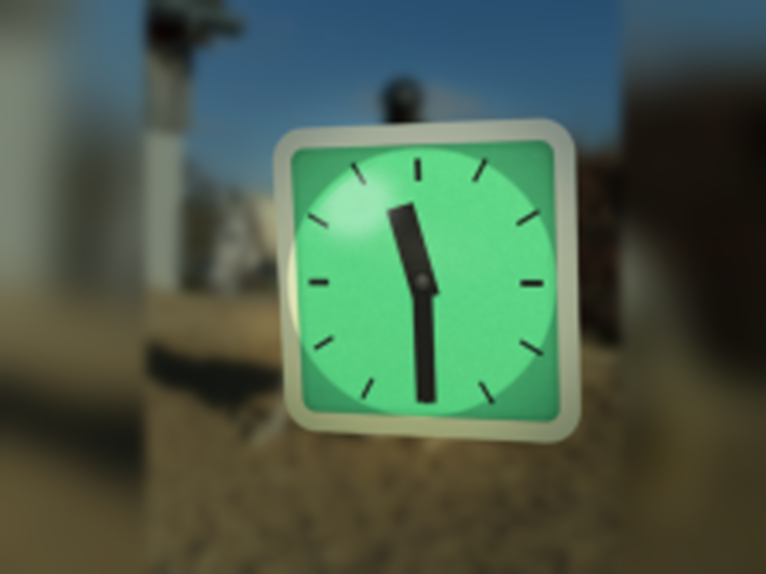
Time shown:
{"hour": 11, "minute": 30}
